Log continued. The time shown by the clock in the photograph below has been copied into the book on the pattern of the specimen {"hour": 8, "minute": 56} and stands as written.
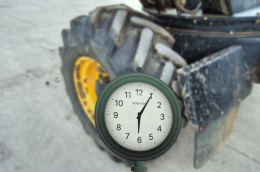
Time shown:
{"hour": 6, "minute": 5}
